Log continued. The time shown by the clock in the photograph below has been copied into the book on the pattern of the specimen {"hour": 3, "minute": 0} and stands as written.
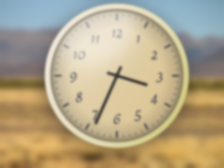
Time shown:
{"hour": 3, "minute": 34}
